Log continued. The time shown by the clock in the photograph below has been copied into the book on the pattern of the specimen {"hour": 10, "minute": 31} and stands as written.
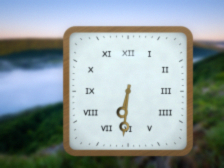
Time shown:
{"hour": 6, "minute": 31}
